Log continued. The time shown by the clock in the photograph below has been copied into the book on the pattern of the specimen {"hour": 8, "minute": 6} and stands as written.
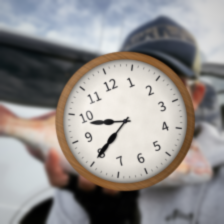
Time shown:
{"hour": 9, "minute": 40}
